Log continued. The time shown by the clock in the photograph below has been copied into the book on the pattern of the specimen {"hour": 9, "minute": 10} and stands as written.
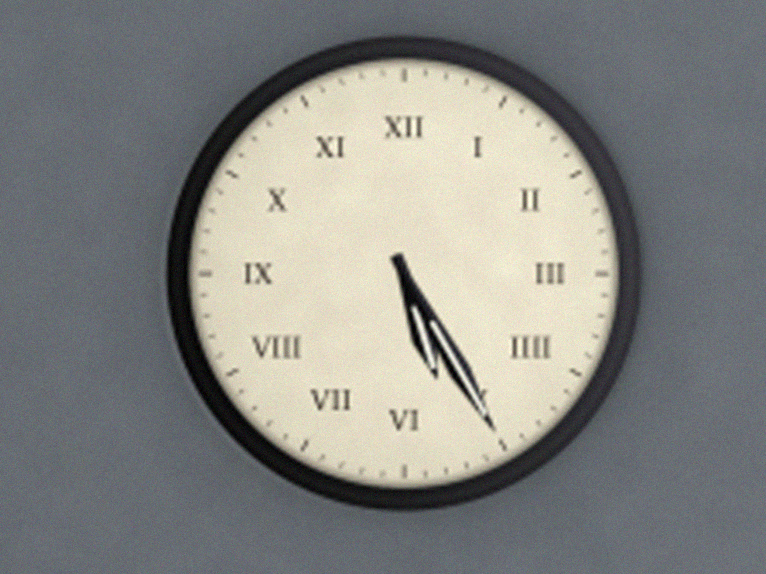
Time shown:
{"hour": 5, "minute": 25}
